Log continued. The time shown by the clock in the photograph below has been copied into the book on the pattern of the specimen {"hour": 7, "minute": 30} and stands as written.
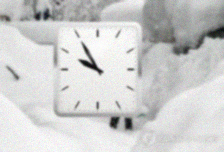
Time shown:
{"hour": 9, "minute": 55}
